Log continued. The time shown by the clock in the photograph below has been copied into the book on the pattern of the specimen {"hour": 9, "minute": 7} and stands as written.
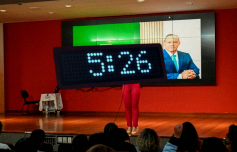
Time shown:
{"hour": 5, "minute": 26}
